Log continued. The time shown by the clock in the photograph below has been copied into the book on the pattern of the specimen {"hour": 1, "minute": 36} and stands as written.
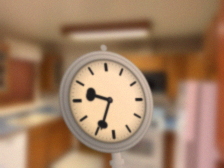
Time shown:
{"hour": 9, "minute": 34}
